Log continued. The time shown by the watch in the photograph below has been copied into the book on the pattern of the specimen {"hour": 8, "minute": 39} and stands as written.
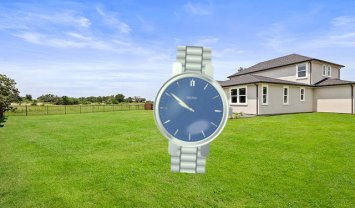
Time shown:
{"hour": 9, "minute": 51}
